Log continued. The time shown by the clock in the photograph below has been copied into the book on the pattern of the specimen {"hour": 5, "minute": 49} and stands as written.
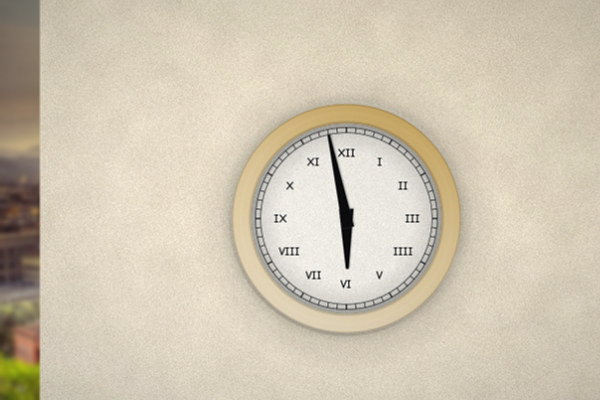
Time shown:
{"hour": 5, "minute": 58}
